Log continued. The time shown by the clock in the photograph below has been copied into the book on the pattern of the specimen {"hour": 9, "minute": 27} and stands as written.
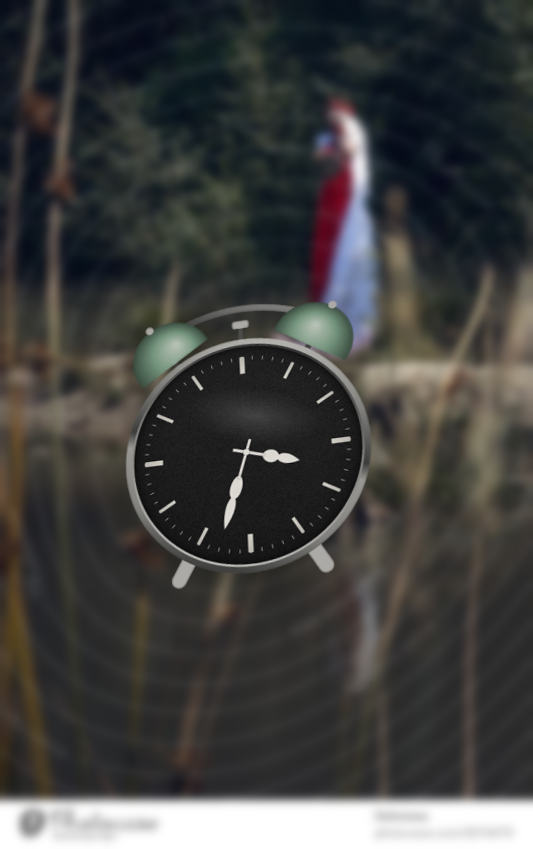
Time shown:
{"hour": 3, "minute": 33}
